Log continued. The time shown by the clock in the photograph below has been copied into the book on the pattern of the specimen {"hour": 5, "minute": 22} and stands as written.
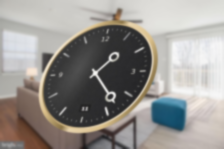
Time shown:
{"hour": 1, "minute": 23}
